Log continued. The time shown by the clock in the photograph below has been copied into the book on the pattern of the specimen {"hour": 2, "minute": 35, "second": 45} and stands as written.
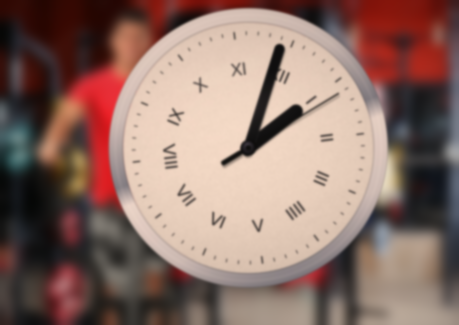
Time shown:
{"hour": 12, "minute": 59, "second": 6}
